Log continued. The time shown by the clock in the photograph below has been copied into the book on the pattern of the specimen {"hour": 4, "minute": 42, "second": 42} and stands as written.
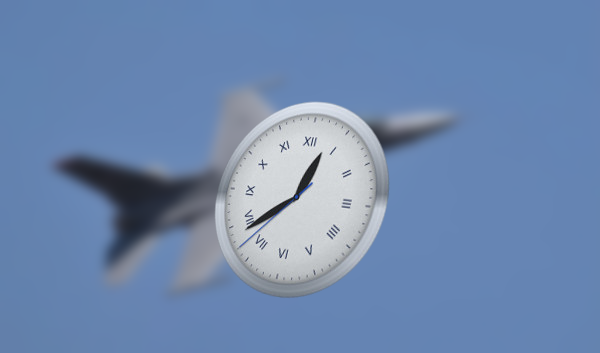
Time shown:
{"hour": 12, "minute": 38, "second": 37}
